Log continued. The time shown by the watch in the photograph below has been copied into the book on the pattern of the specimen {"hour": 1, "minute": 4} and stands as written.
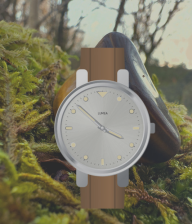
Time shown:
{"hour": 3, "minute": 52}
